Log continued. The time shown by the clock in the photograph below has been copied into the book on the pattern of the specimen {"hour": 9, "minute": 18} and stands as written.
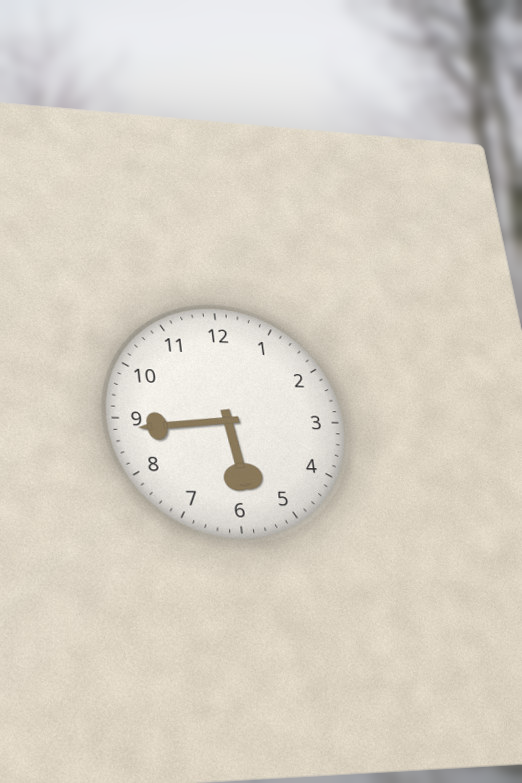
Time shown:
{"hour": 5, "minute": 44}
